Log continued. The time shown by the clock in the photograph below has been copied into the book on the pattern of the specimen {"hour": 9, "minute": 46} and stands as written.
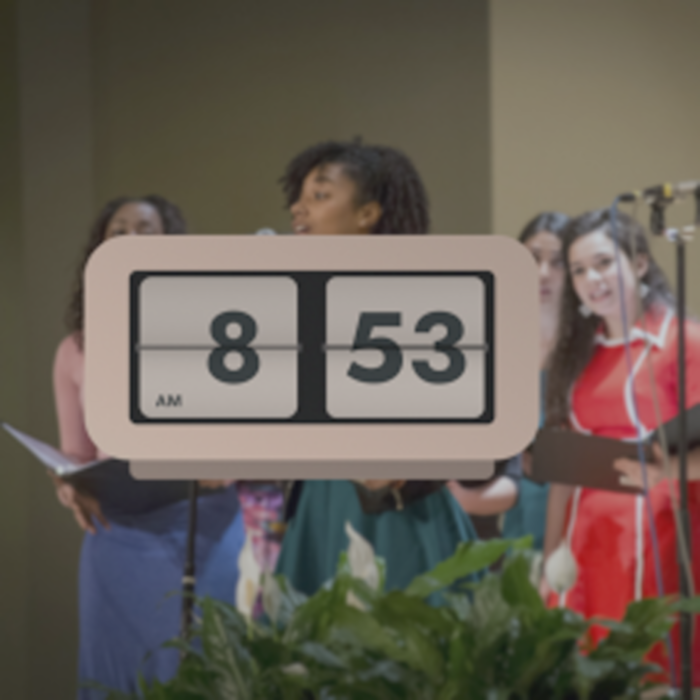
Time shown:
{"hour": 8, "minute": 53}
